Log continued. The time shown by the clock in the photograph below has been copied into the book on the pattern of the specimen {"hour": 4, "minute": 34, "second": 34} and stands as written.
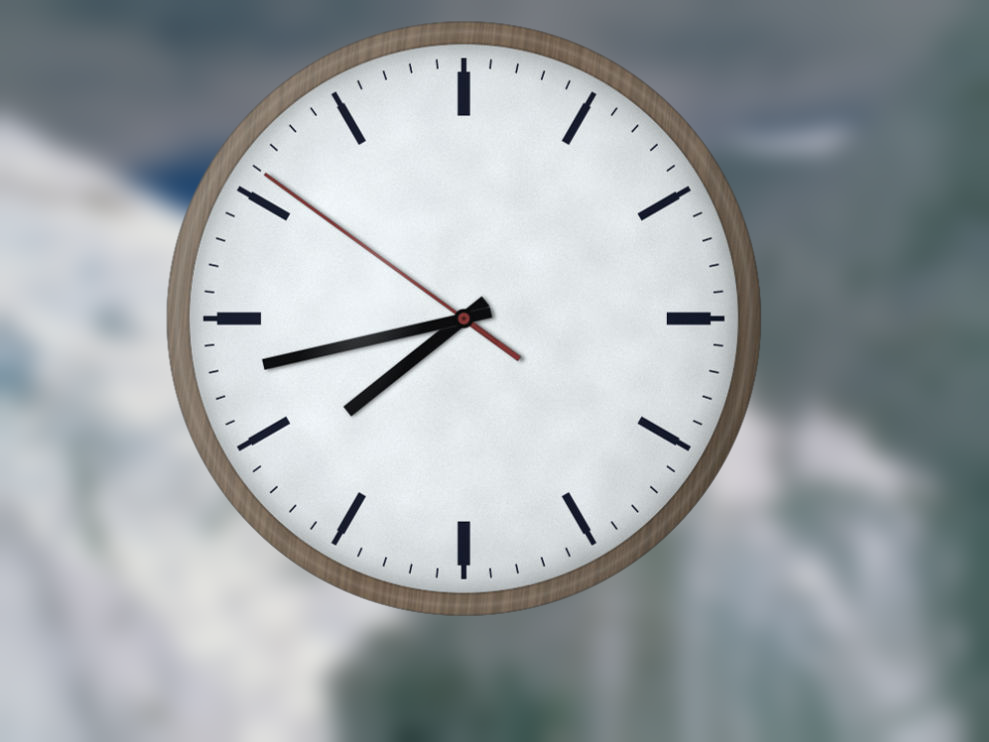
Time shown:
{"hour": 7, "minute": 42, "second": 51}
